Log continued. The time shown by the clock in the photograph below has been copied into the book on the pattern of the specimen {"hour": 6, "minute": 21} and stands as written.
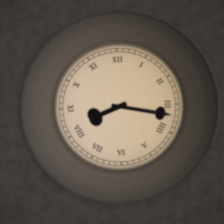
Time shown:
{"hour": 8, "minute": 17}
